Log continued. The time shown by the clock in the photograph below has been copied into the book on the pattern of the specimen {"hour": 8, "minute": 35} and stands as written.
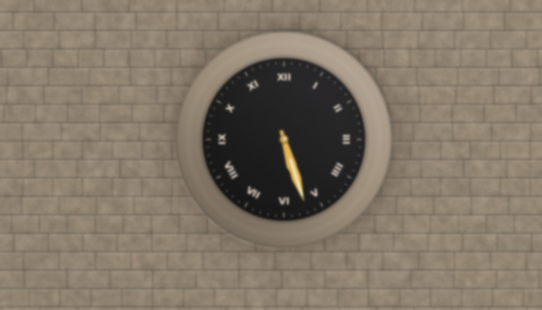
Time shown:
{"hour": 5, "minute": 27}
